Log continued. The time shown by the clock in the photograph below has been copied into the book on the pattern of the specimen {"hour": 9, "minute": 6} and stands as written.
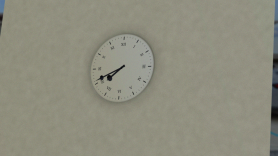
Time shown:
{"hour": 7, "minute": 41}
